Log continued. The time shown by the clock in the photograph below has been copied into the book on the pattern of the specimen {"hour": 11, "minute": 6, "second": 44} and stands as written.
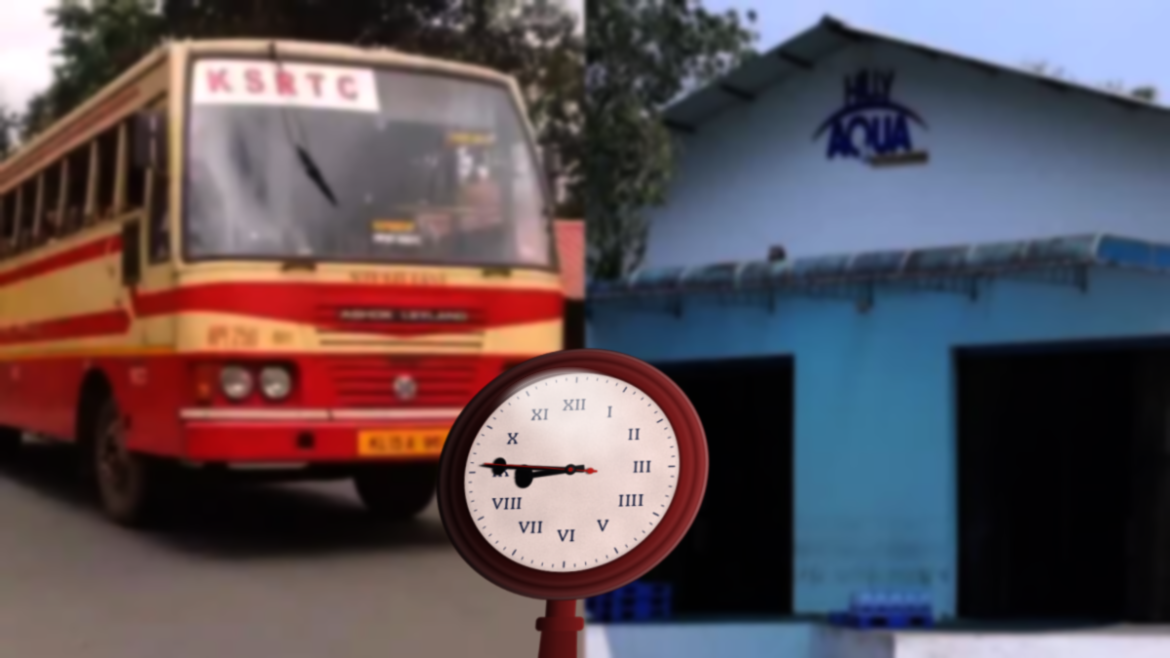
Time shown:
{"hour": 8, "minute": 45, "second": 46}
